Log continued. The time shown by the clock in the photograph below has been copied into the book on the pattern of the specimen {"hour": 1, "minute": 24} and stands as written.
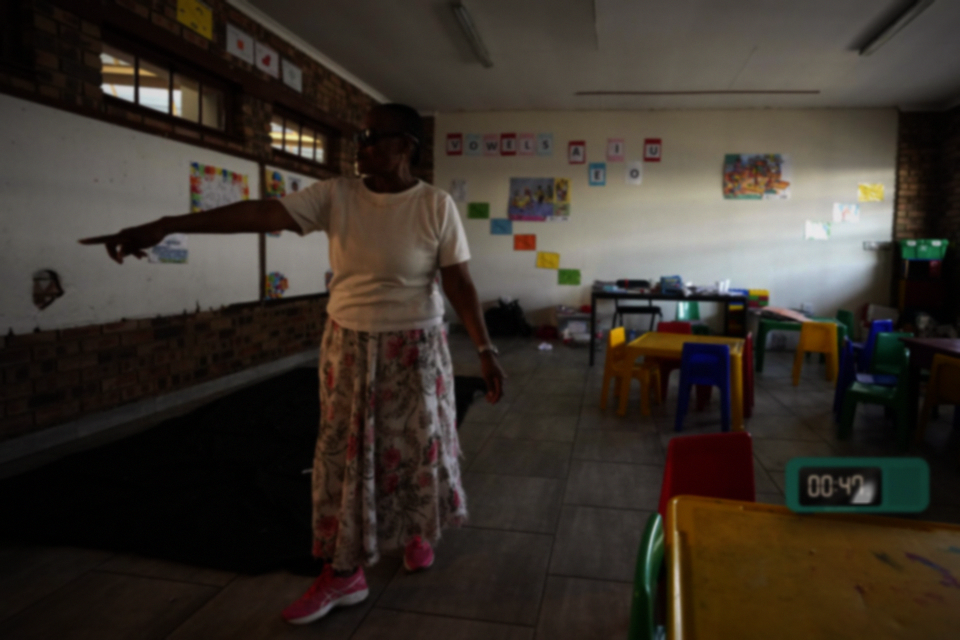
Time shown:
{"hour": 0, "minute": 47}
